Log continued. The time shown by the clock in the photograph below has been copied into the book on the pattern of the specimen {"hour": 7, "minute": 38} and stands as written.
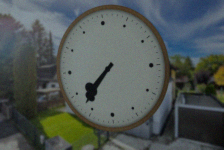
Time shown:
{"hour": 7, "minute": 37}
